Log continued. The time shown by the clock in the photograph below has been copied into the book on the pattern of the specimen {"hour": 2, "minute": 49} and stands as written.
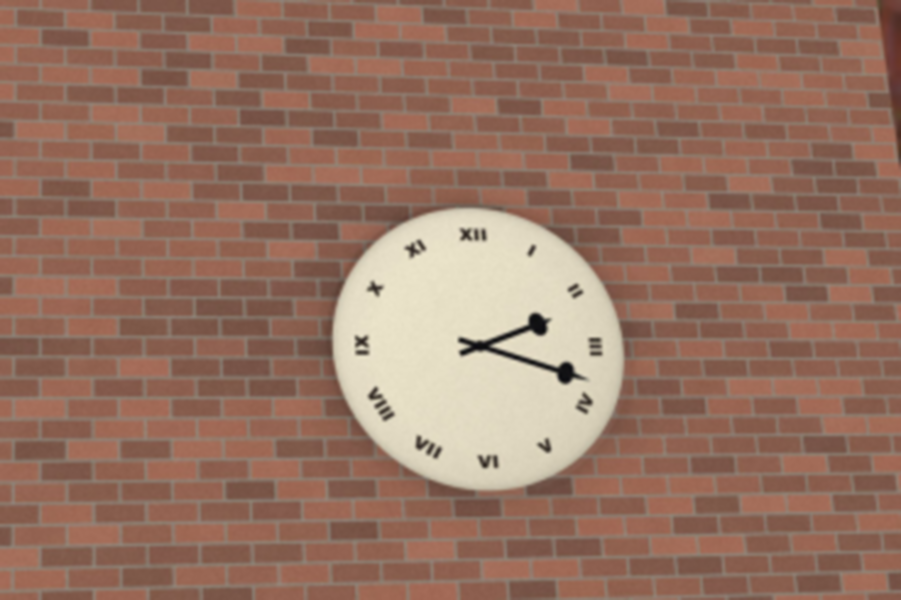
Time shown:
{"hour": 2, "minute": 18}
